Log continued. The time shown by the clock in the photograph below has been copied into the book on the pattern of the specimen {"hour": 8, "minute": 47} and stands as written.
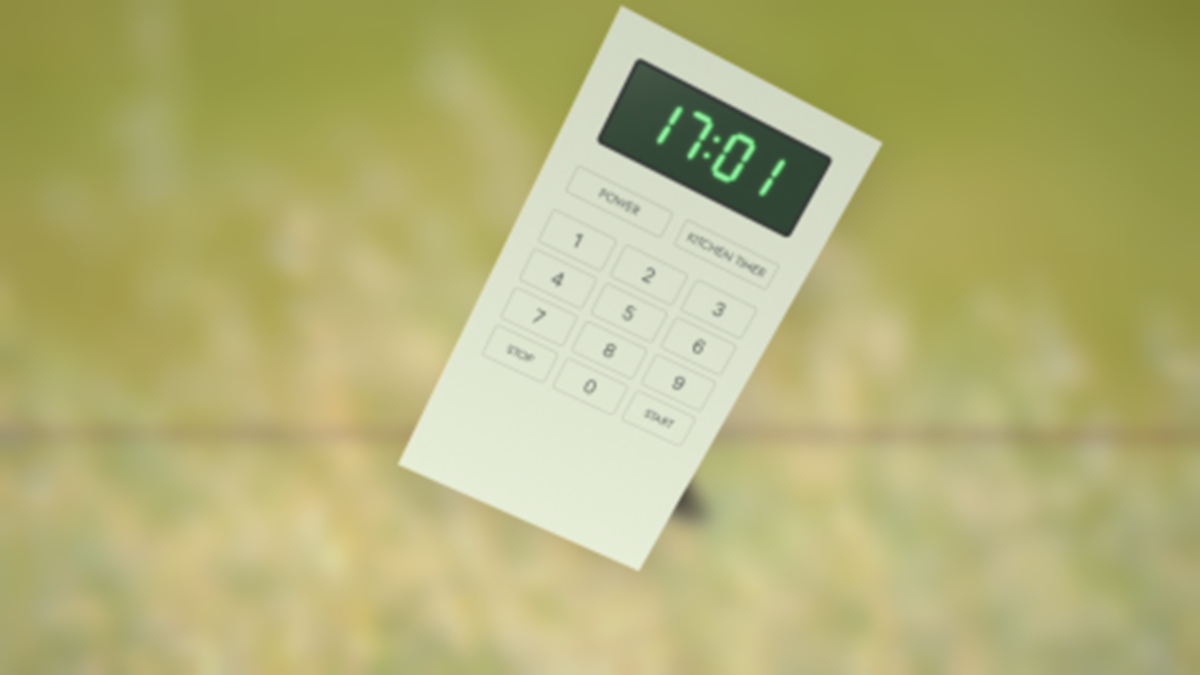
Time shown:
{"hour": 17, "minute": 1}
